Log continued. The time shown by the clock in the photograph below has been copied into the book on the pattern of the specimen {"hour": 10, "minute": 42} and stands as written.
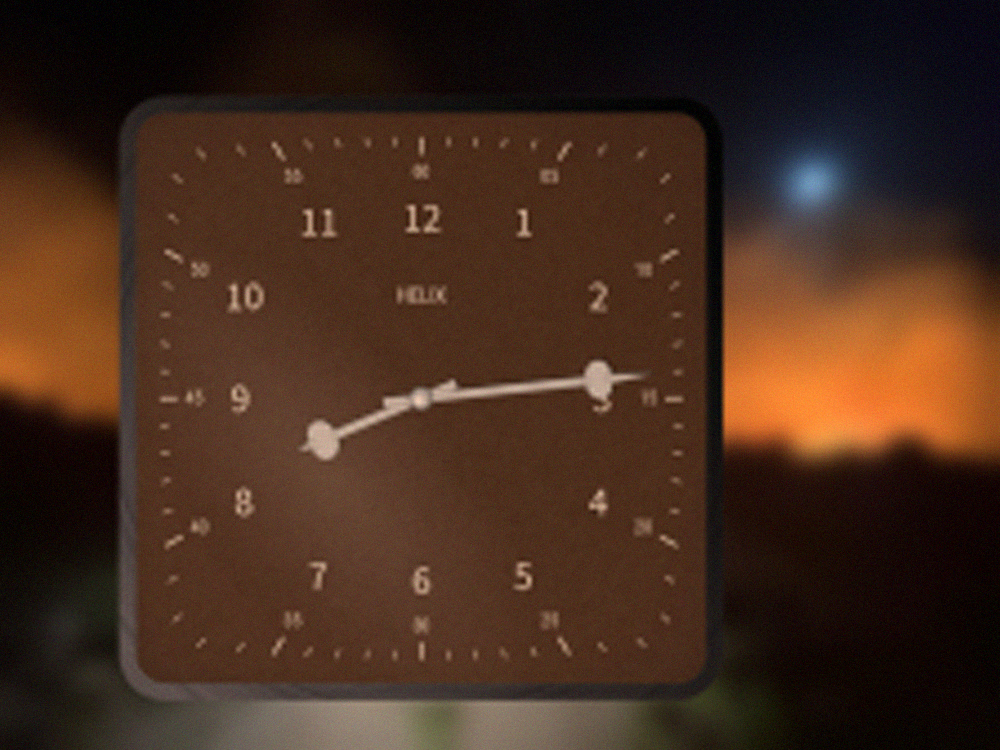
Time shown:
{"hour": 8, "minute": 14}
